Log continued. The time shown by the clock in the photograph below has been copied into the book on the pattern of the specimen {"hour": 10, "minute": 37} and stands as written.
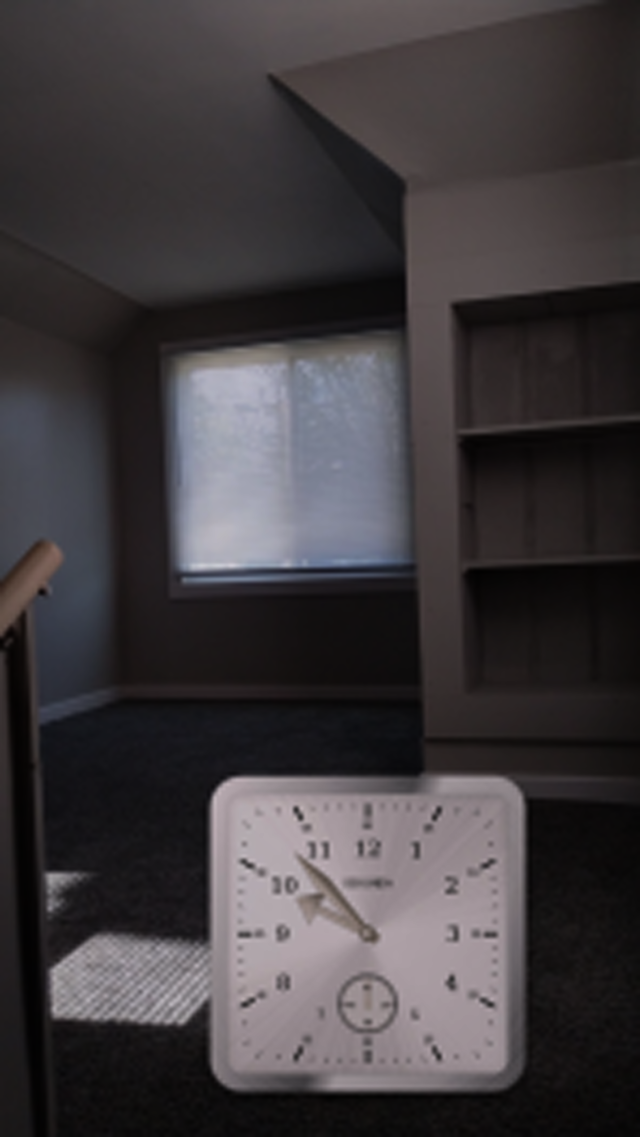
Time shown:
{"hour": 9, "minute": 53}
